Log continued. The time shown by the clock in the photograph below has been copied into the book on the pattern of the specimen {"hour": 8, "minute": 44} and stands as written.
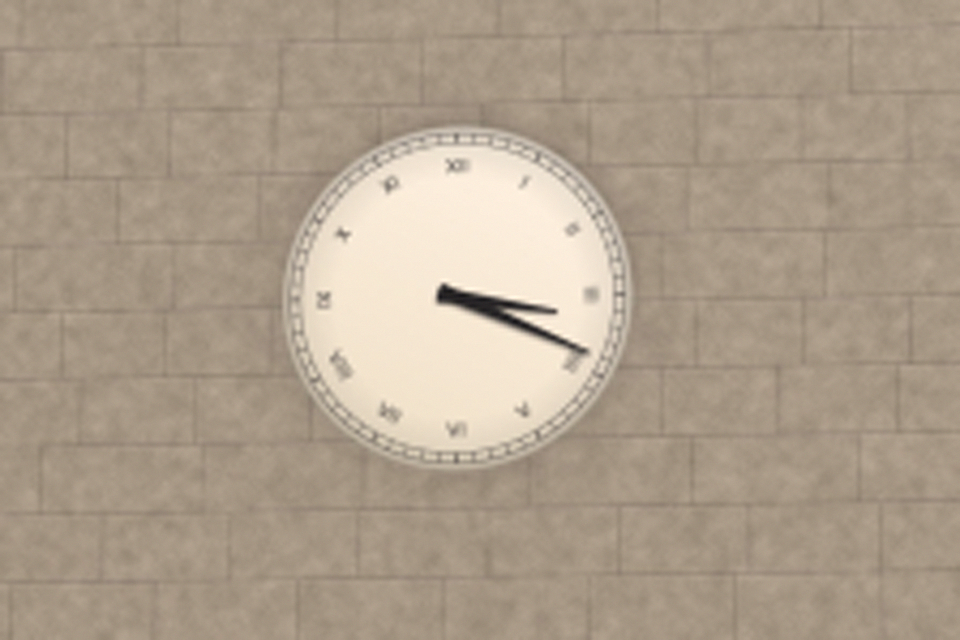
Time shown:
{"hour": 3, "minute": 19}
